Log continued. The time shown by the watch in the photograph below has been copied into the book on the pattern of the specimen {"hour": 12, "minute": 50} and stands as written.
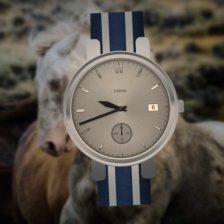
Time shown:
{"hour": 9, "minute": 42}
